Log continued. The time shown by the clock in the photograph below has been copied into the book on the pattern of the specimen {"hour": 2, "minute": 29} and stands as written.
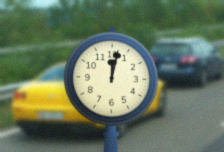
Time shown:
{"hour": 12, "minute": 2}
